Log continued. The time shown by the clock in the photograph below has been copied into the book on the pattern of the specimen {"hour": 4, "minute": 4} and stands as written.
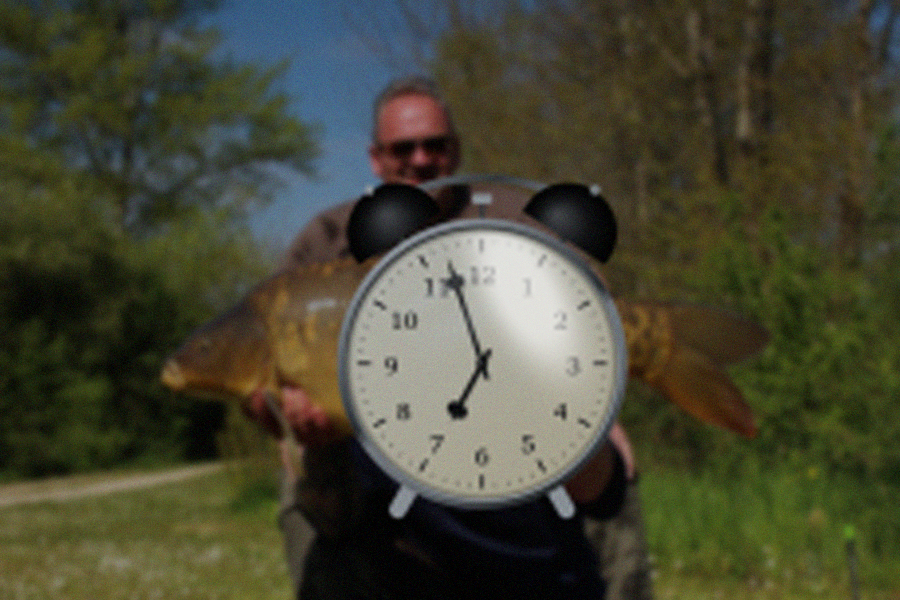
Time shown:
{"hour": 6, "minute": 57}
